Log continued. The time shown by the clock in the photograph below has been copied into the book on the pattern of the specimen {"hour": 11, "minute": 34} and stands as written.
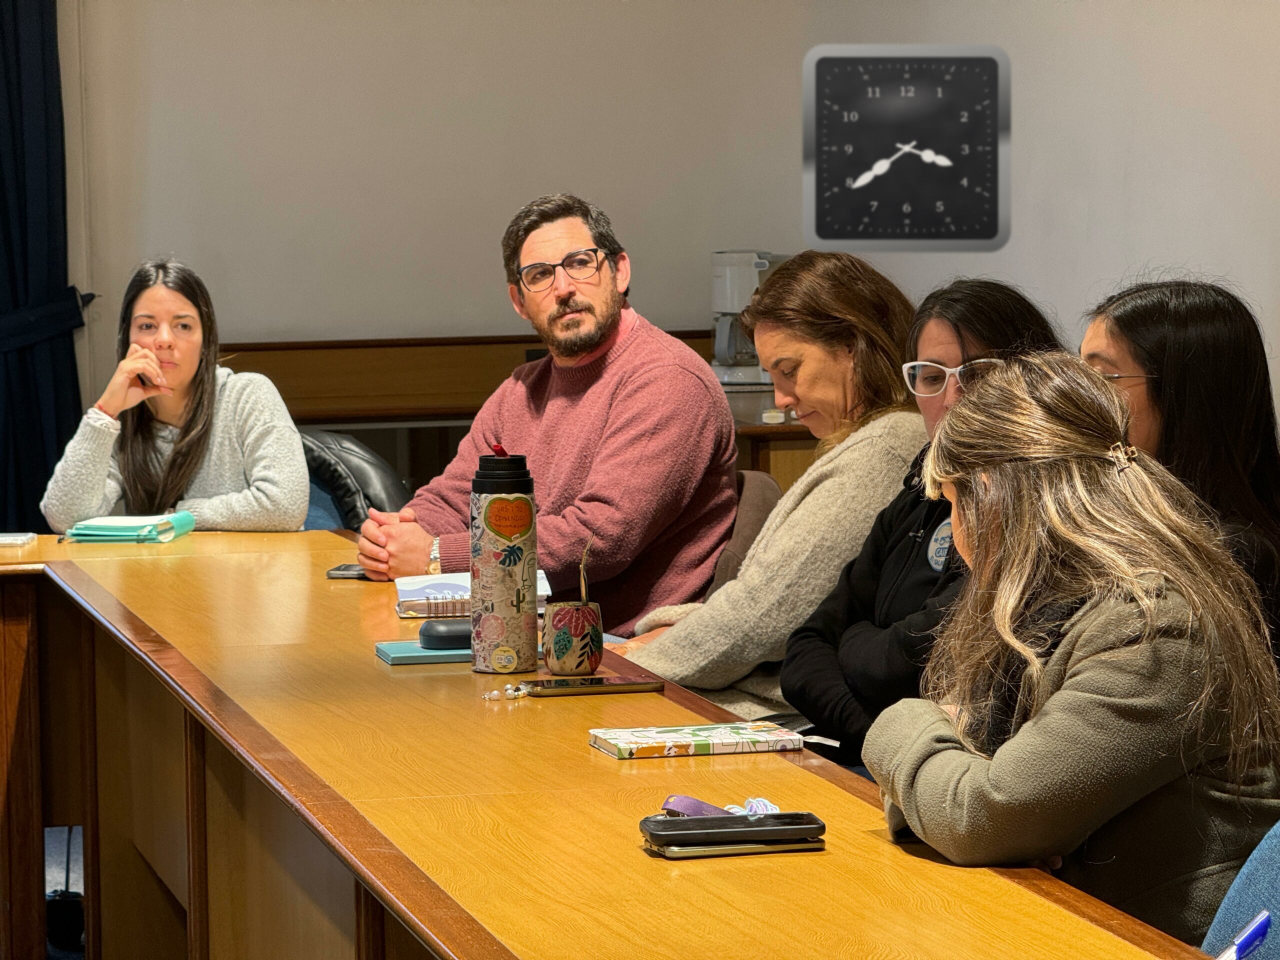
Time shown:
{"hour": 3, "minute": 39}
